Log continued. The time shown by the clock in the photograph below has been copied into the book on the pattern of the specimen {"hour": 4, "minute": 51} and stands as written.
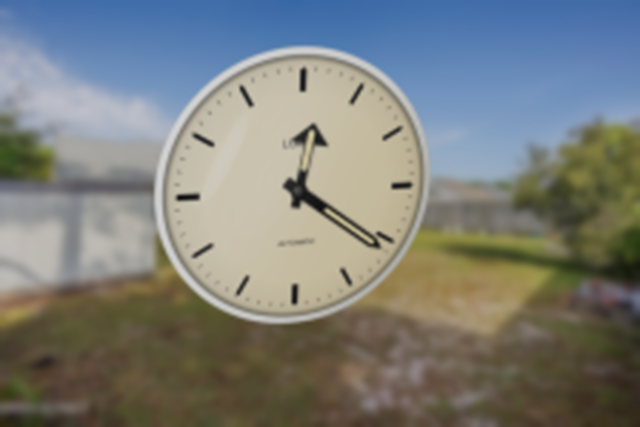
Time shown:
{"hour": 12, "minute": 21}
